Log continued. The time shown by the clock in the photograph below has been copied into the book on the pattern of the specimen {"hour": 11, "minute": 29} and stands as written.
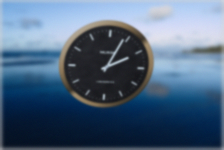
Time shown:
{"hour": 2, "minute": 4}
